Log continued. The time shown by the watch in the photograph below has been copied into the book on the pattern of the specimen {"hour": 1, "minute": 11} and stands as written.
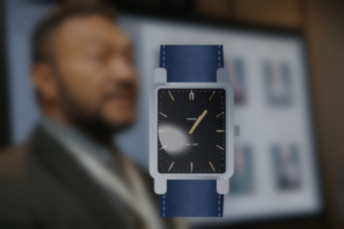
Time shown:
{"hour": 1, "minute": 6}
